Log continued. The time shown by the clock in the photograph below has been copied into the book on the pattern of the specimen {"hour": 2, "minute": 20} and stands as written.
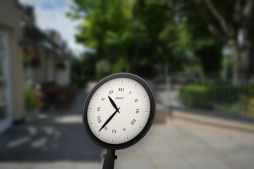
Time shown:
{"hour": 10, "minute": 36}
